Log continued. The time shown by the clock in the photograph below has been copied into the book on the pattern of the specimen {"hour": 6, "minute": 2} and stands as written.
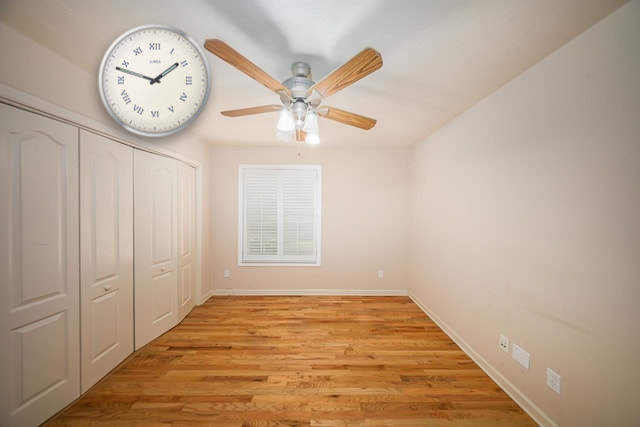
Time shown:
{"hour": 1, "minute": 48}
